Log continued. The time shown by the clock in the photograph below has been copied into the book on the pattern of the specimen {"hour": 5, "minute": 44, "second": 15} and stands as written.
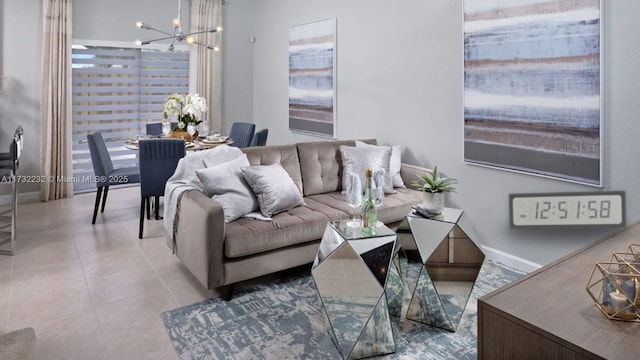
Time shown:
{"hour": 12, "minute": 51, "second": 58}
